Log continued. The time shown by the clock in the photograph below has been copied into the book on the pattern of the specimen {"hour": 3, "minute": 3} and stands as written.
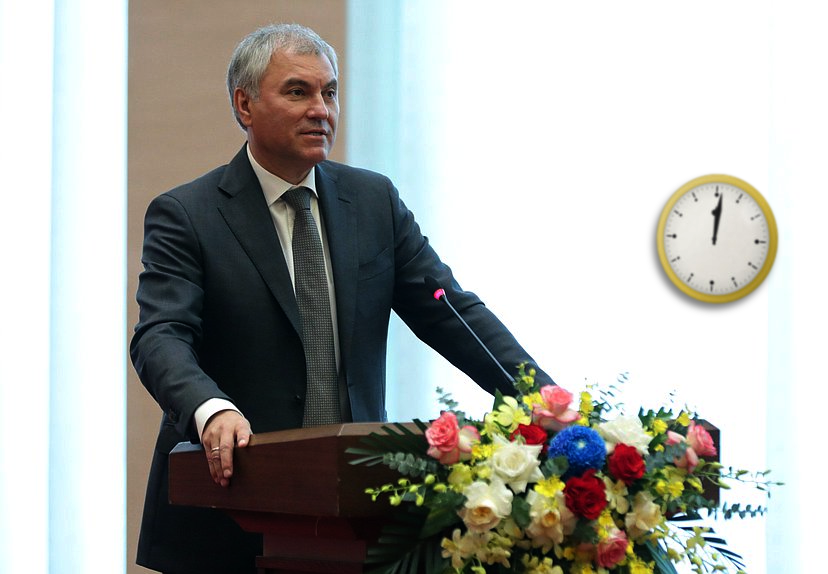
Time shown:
{"hour": 12, "minute": 1}
